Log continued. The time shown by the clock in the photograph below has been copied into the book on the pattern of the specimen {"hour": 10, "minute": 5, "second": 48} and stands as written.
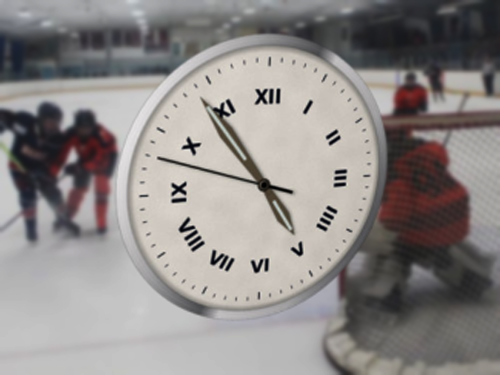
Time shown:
{"hour": 4, "minute": 53, "second": 48}
